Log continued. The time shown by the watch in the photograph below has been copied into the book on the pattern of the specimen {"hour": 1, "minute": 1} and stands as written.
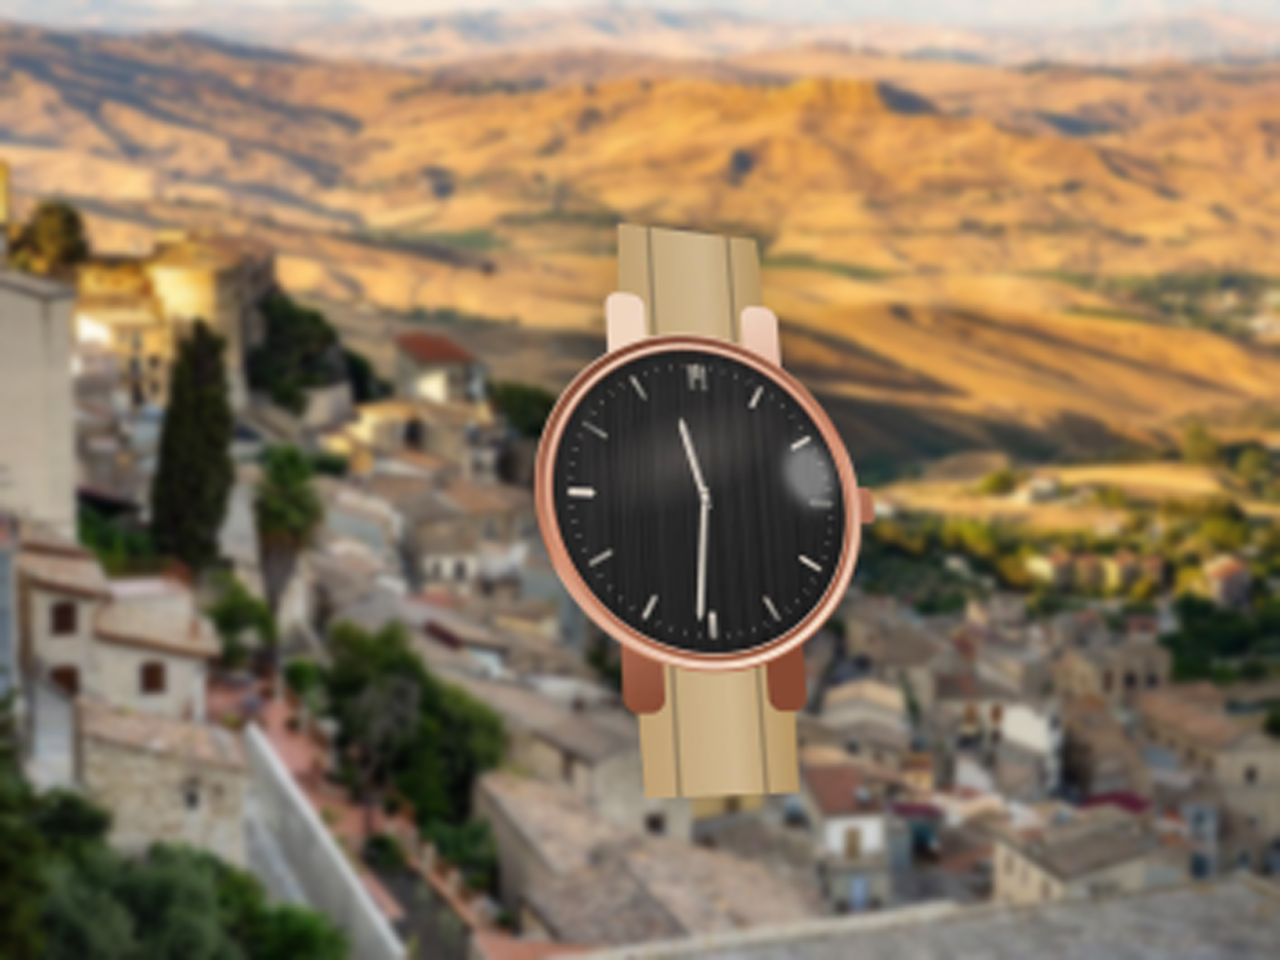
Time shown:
{"hour": 11, "minute": 31}
